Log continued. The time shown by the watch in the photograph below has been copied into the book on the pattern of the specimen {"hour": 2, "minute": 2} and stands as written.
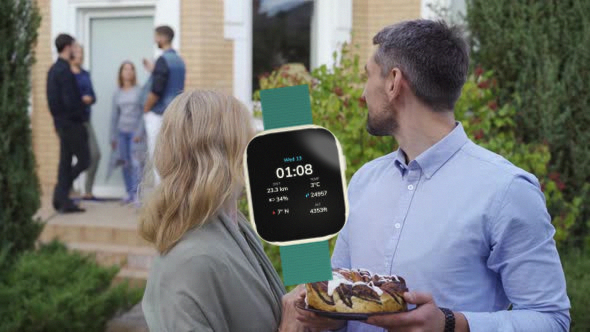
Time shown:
{"hour": 1, "minute": 8}
